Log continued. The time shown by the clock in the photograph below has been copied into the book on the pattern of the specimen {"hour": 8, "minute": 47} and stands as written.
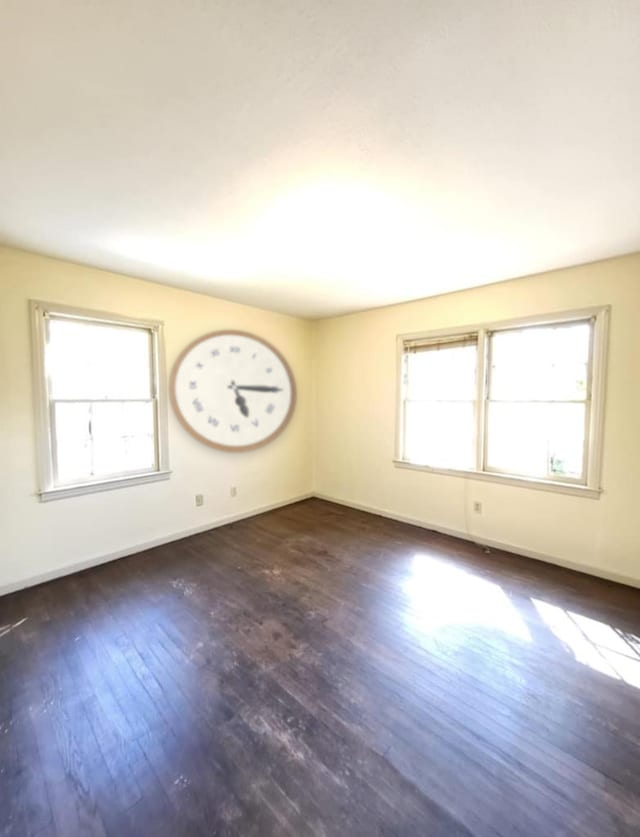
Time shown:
{"hour": 5, "minute": 15}
